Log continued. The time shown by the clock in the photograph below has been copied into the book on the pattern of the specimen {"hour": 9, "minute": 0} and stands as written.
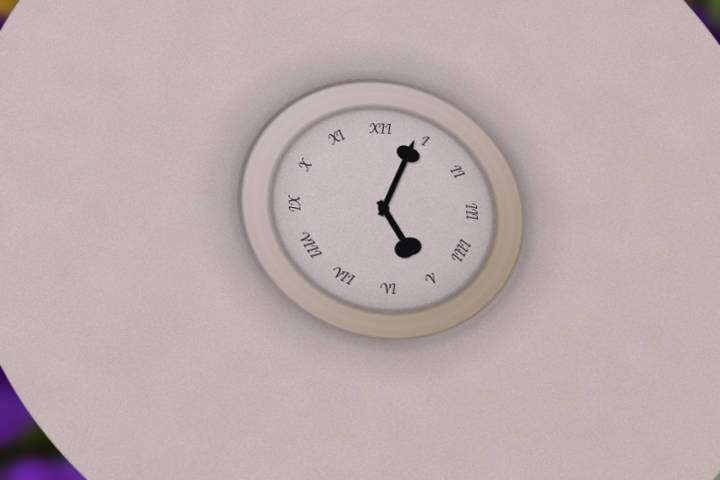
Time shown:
{"hour": 5, "minute": 4}
